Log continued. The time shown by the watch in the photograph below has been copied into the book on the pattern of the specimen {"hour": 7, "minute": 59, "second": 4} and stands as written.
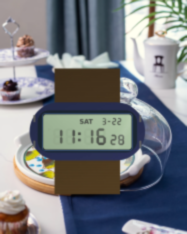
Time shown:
{"hour": 11, "minute": 16, "second": 28}
